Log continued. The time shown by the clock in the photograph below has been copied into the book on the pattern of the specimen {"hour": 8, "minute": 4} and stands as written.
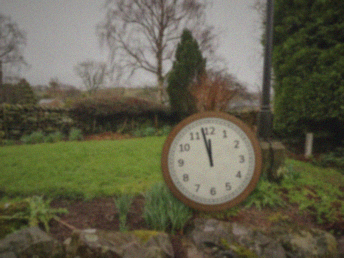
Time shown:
{"hour": 11, "minute": 58}
